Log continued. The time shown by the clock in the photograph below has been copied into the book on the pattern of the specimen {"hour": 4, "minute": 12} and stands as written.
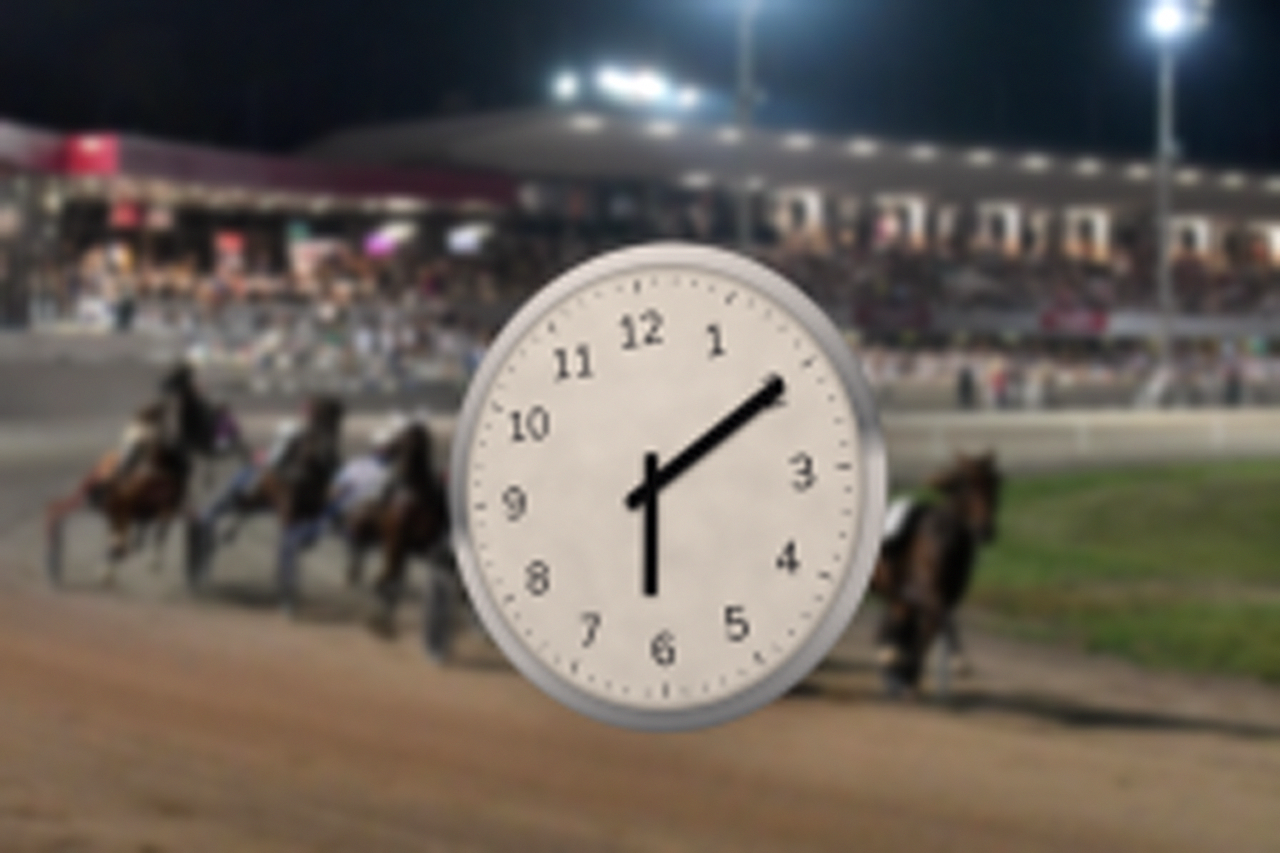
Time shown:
{"hour": 6, "minute": 10}
